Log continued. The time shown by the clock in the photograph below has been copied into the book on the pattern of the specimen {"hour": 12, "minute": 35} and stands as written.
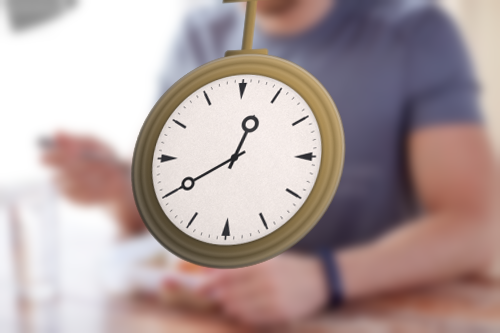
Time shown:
{"hour": 12, "minute": 40}
